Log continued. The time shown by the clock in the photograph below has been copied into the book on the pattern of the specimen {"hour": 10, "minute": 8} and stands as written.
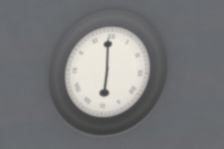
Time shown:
{"hour": 5, "minute": 59}
